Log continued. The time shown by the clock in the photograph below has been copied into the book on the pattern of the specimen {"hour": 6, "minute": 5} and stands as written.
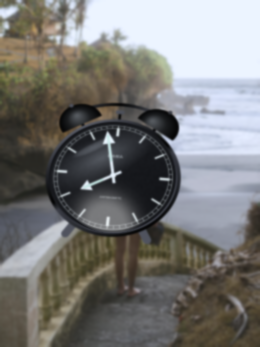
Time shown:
{"hour": 7, "minute": 58}
